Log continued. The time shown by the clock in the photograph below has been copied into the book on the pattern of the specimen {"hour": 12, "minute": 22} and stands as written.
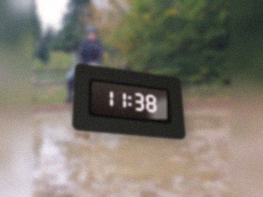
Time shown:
{"hour": 11, "minute": 38}
